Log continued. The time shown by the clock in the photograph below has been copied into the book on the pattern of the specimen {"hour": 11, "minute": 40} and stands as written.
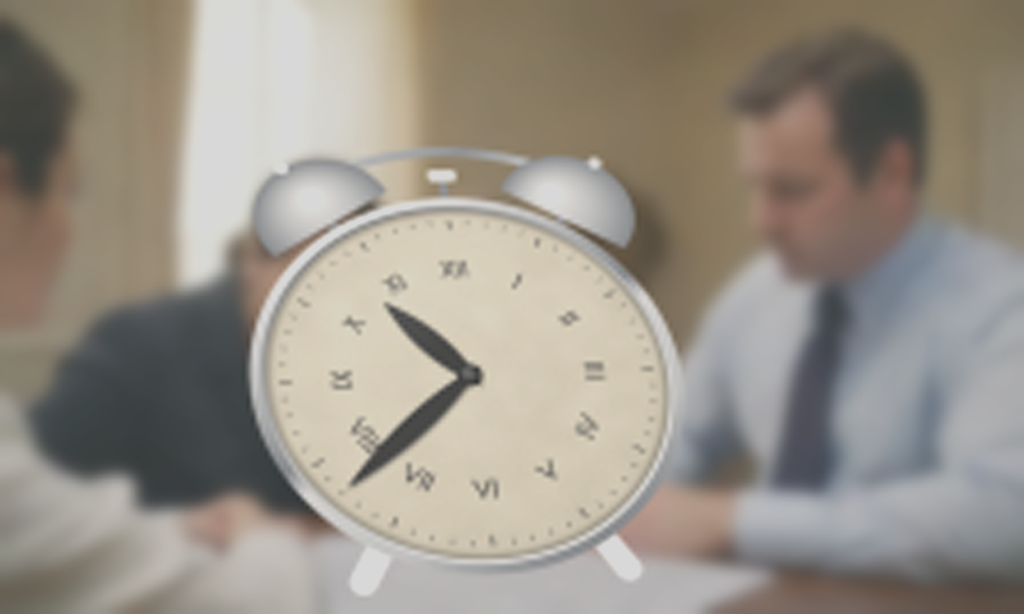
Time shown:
{"hour": 10, "minute": 38}
